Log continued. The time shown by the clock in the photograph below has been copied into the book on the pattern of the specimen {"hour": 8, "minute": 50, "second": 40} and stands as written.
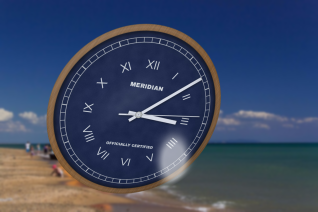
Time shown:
{"hour": 3, "minute": 8, "second": 14}
